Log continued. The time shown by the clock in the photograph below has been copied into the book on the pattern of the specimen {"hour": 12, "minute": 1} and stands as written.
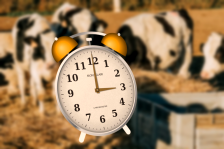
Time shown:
{"hour": 3, "minute": 0}
